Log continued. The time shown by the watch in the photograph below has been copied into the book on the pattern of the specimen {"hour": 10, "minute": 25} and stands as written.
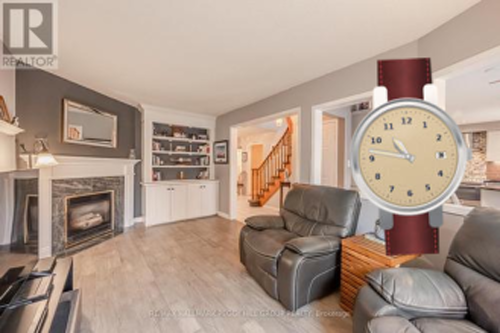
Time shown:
{"hour": 10, "minute": 47}
